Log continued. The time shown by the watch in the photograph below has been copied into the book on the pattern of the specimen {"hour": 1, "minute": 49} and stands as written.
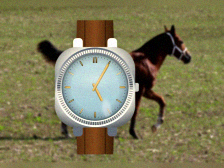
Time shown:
{"hour": 5, "minute": 5}
